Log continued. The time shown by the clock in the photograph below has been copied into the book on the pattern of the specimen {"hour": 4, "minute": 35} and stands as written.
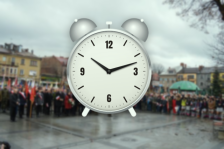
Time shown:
{"hour": 10, "minute": 12}
